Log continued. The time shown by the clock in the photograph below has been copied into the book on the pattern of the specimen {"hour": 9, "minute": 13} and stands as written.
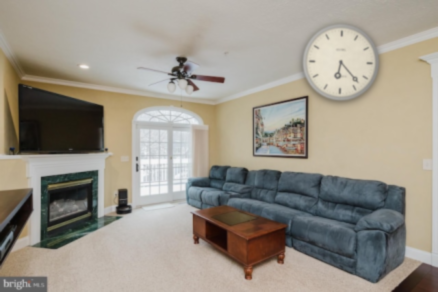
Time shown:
{"hour": 6, "minute": 23}
